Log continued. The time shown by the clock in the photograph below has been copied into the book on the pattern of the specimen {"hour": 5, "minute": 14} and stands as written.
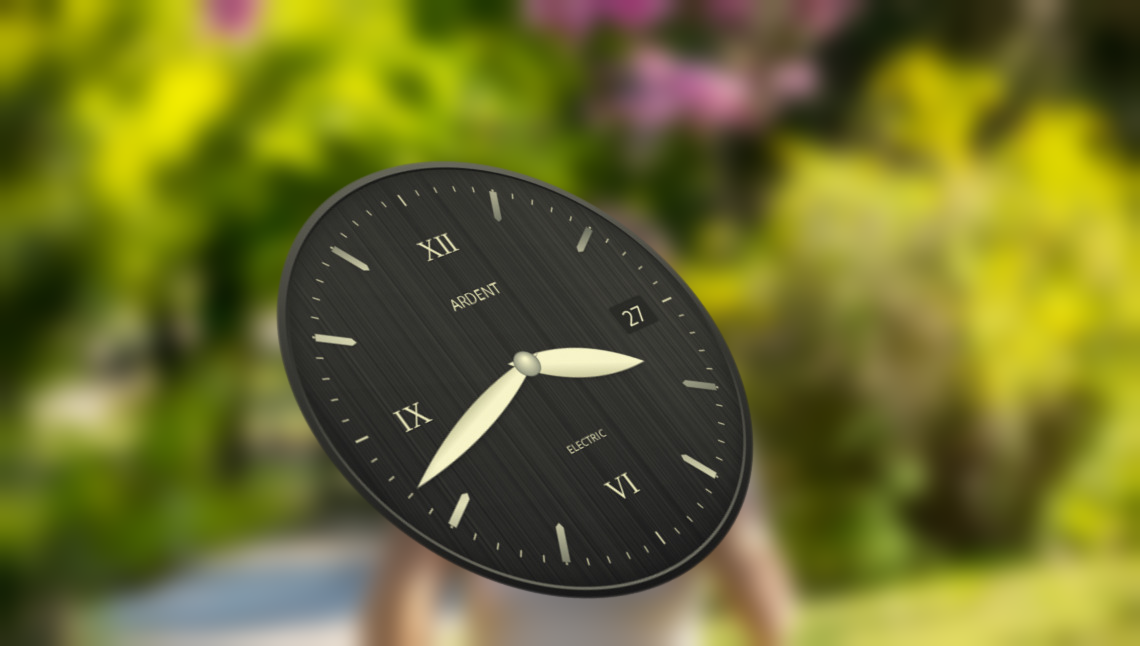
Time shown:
{"hour": 3, "minute": 42}
